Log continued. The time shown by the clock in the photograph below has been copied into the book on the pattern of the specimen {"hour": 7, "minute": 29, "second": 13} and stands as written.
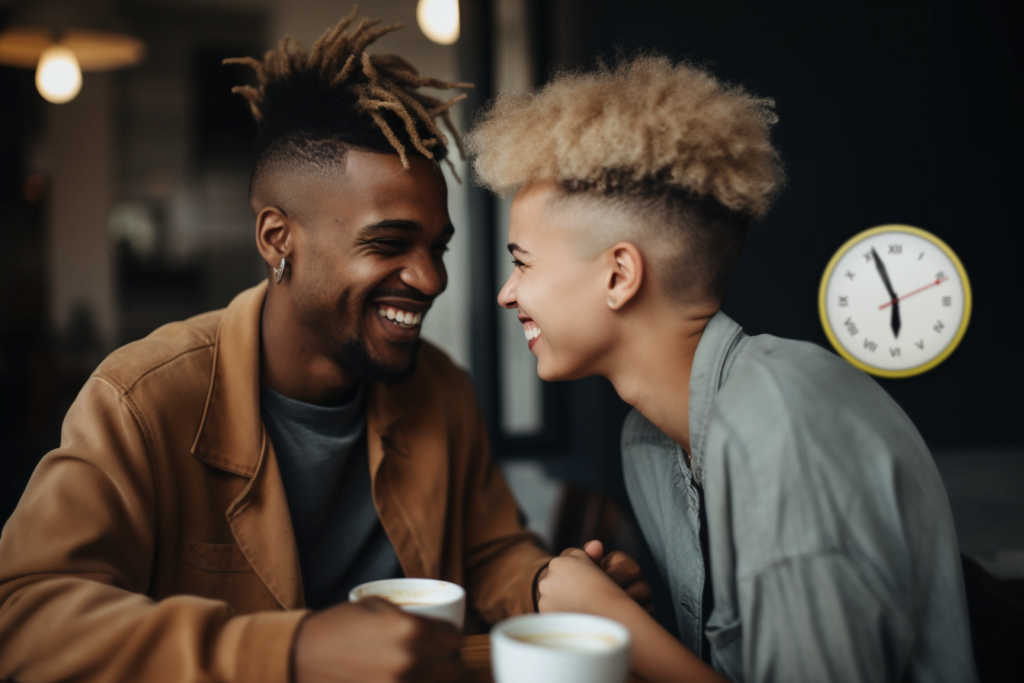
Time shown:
{"hour": 5, "minute": 56, "second": 11}
